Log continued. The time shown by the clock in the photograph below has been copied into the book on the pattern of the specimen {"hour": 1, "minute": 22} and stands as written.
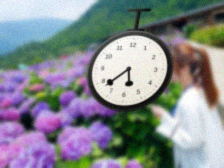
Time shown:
{"hour": 5, "minute": 38}
